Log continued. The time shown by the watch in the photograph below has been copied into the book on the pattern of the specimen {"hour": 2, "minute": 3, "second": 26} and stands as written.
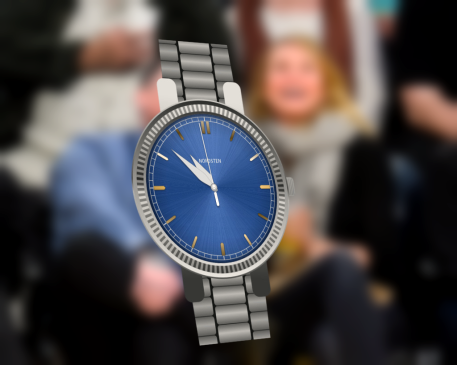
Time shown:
{"hour": 10, "minute": 51, "second": 59}
